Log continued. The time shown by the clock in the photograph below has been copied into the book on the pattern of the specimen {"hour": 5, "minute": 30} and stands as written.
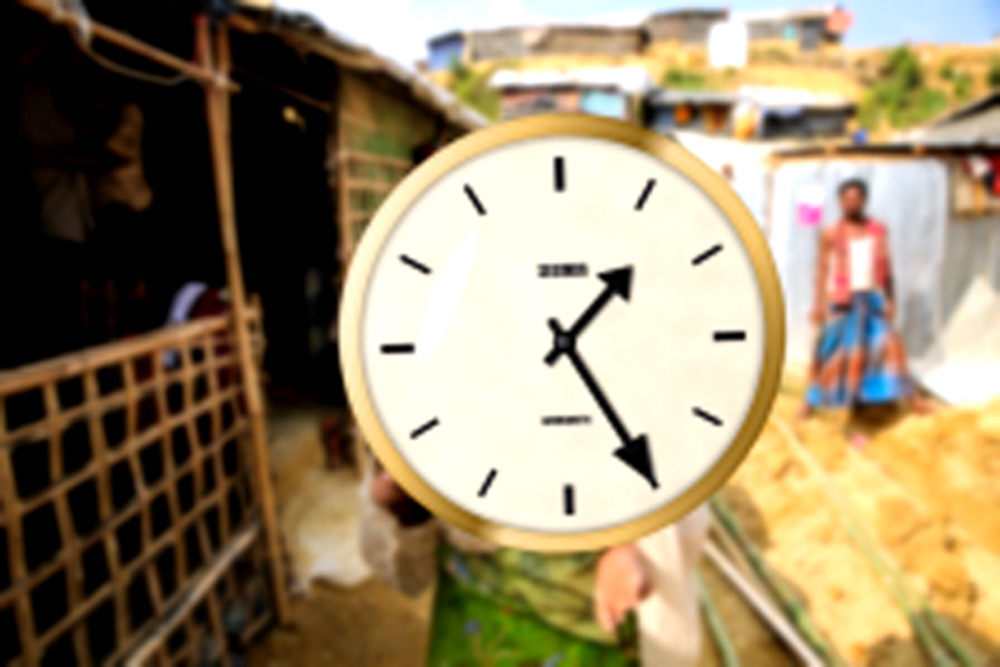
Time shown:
{"hour": 1, "minute": 25}
